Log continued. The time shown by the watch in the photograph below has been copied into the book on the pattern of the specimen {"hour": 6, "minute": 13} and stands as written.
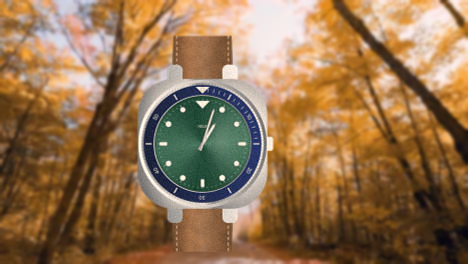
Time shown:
{"hour": 1, "minute": 3}
